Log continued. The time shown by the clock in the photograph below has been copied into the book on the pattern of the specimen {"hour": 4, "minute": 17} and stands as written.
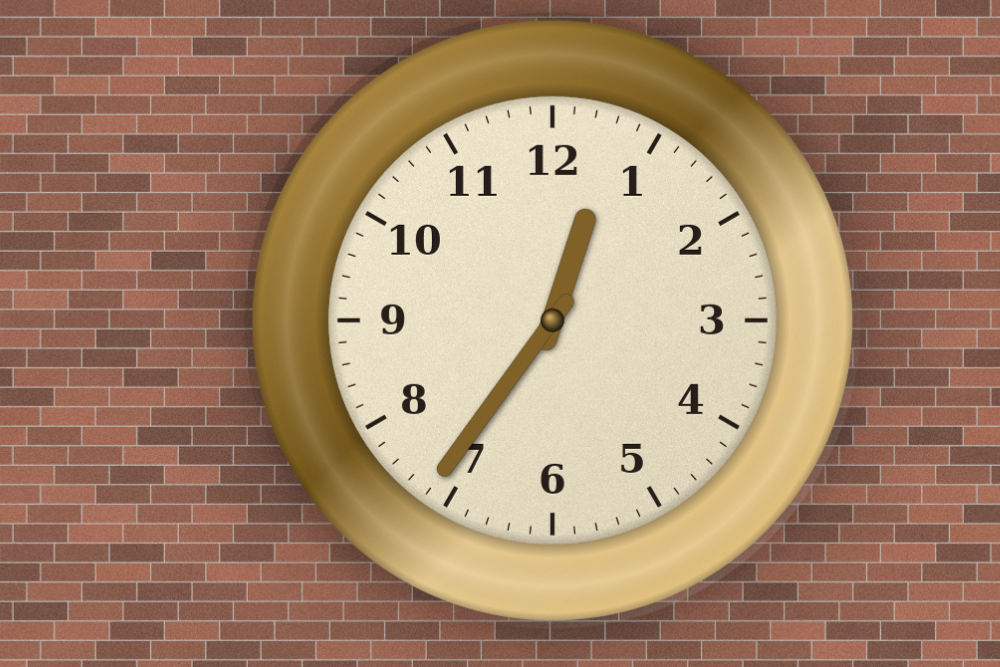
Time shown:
{"hour": 12, "minute": 36}
